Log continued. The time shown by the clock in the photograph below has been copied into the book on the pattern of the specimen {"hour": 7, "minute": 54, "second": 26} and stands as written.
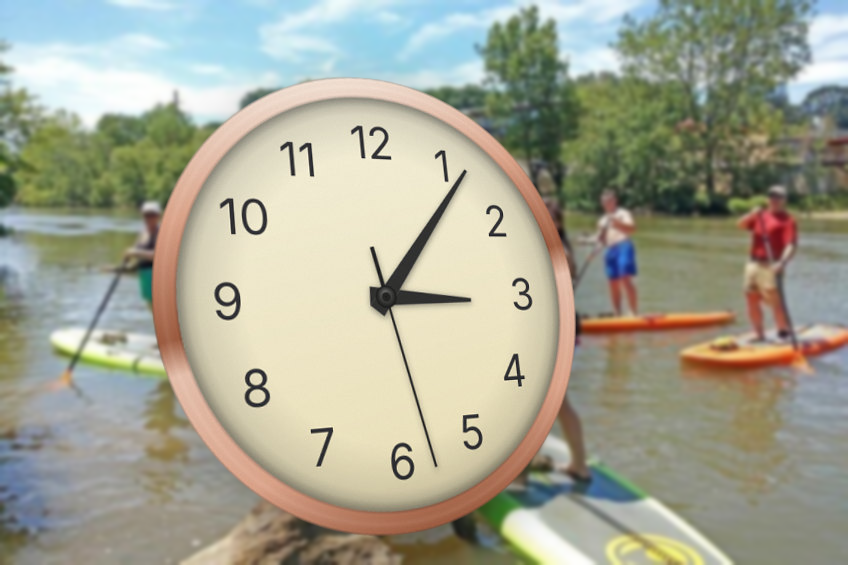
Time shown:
{"hour": 3, "minute": 6, "second": 28}
